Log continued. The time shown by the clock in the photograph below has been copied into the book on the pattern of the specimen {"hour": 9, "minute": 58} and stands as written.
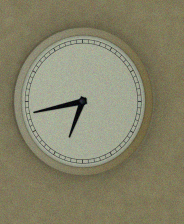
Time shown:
{"hour": 6, "minute": 43}
